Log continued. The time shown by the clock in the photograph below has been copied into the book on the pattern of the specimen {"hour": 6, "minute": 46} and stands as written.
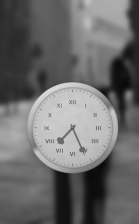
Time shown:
{"hour": 7, "minute": 26}
